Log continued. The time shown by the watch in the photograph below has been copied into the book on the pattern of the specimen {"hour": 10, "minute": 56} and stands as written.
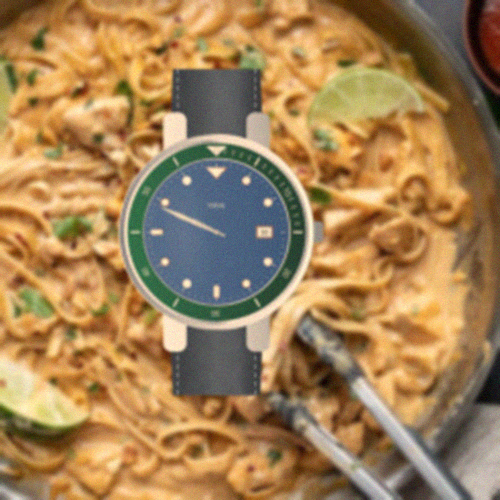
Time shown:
{"hour": 9, "minute": 49}
